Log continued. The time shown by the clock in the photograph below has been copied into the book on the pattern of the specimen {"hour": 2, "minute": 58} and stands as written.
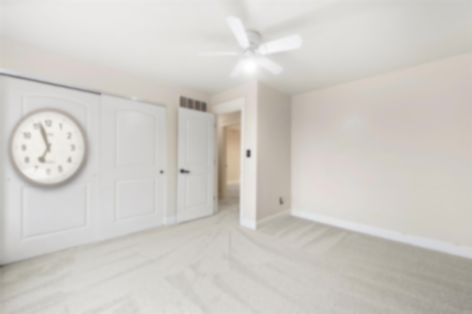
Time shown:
{"hour": 6, "minute": 57}
